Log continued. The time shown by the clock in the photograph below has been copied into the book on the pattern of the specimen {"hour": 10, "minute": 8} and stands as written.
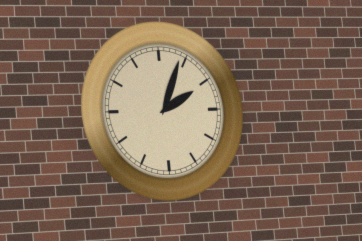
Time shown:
{"hour": 2, "minute": 4}
